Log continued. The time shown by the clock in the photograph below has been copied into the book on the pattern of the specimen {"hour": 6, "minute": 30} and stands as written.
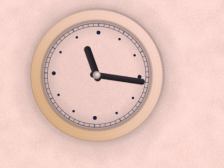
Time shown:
{"hour": 11, "minute": 16}
